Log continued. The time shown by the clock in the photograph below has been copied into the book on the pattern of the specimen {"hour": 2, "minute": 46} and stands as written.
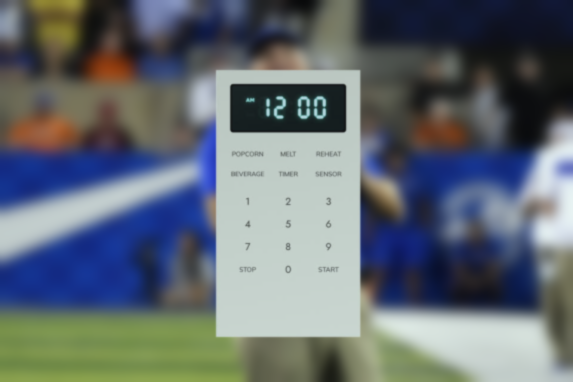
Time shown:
{"hour": 12, "minute": 0}
